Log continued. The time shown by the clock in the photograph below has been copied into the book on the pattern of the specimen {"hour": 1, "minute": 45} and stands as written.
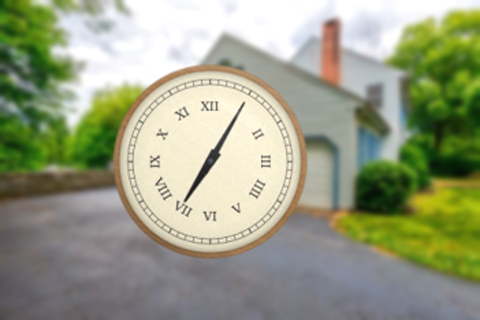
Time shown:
{"hour": 7, "minute": 5}
